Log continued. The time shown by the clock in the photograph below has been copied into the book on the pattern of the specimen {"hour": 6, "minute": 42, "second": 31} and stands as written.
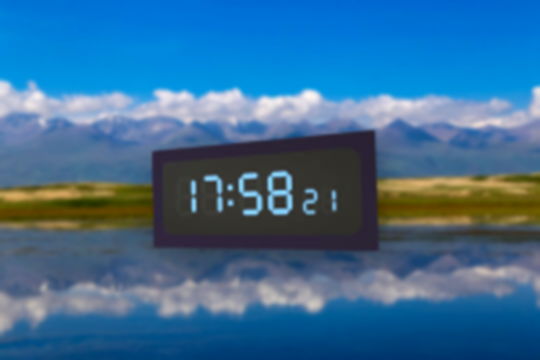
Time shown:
{"hour": 17, "minute": 58, "second": 21}
